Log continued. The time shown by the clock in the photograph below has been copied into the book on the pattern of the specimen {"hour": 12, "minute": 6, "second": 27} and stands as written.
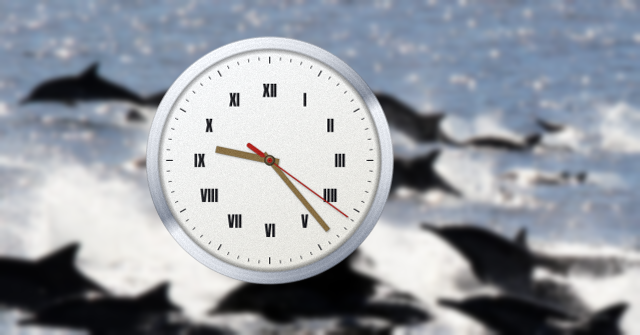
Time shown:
{"hour": 9, "minute": 23, "second": 21}
